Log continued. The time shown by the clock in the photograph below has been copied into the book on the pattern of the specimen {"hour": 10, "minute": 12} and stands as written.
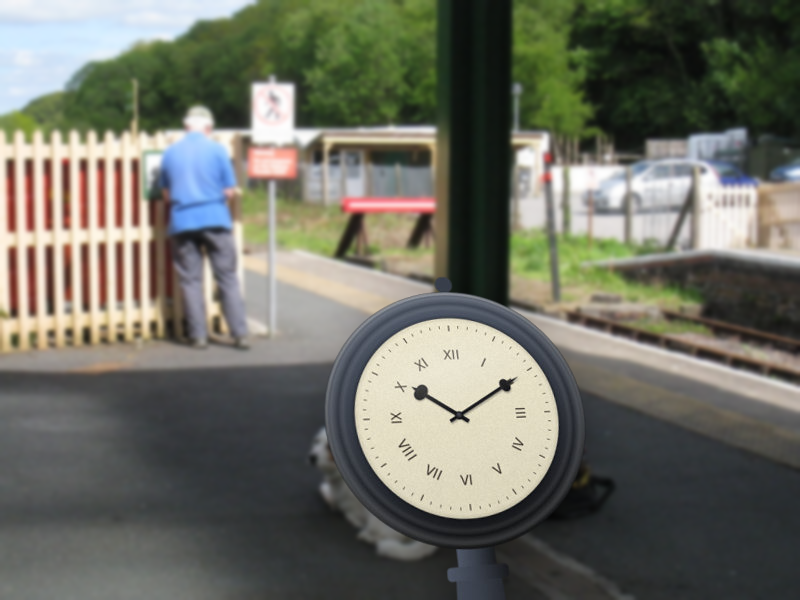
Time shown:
{"hour": 10, "minute": 10}
